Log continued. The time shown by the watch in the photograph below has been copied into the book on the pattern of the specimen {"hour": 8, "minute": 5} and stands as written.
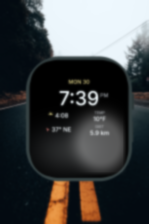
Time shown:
{"hour": 7, "minute": 39}
